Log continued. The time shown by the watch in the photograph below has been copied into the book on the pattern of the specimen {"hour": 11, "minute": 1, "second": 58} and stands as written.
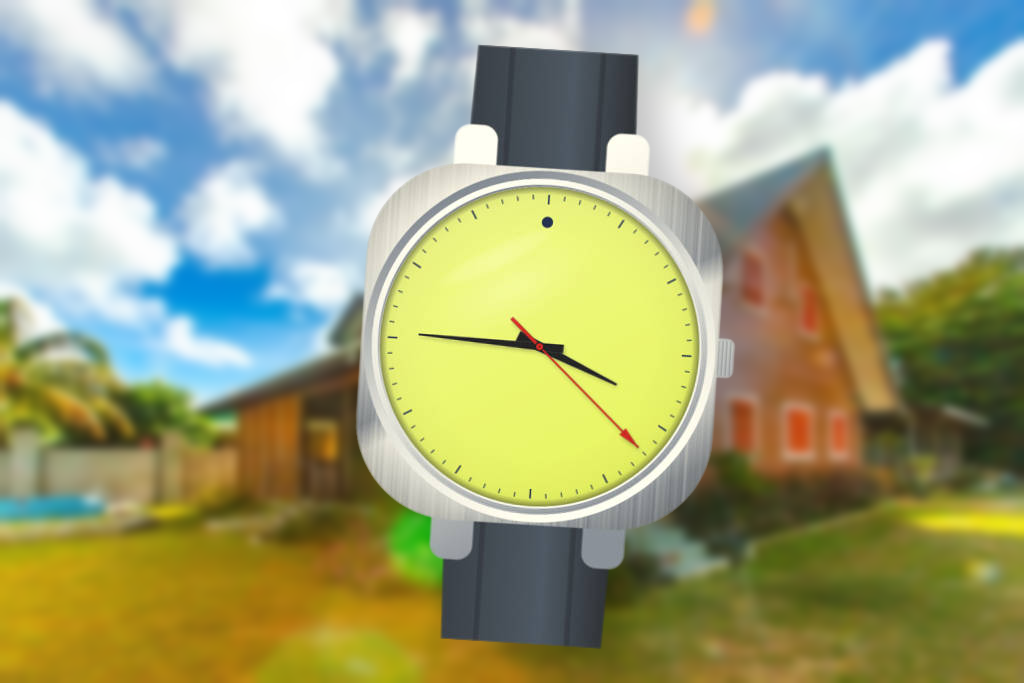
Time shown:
{"hour": 3, "minute": 45, "second": 22}
